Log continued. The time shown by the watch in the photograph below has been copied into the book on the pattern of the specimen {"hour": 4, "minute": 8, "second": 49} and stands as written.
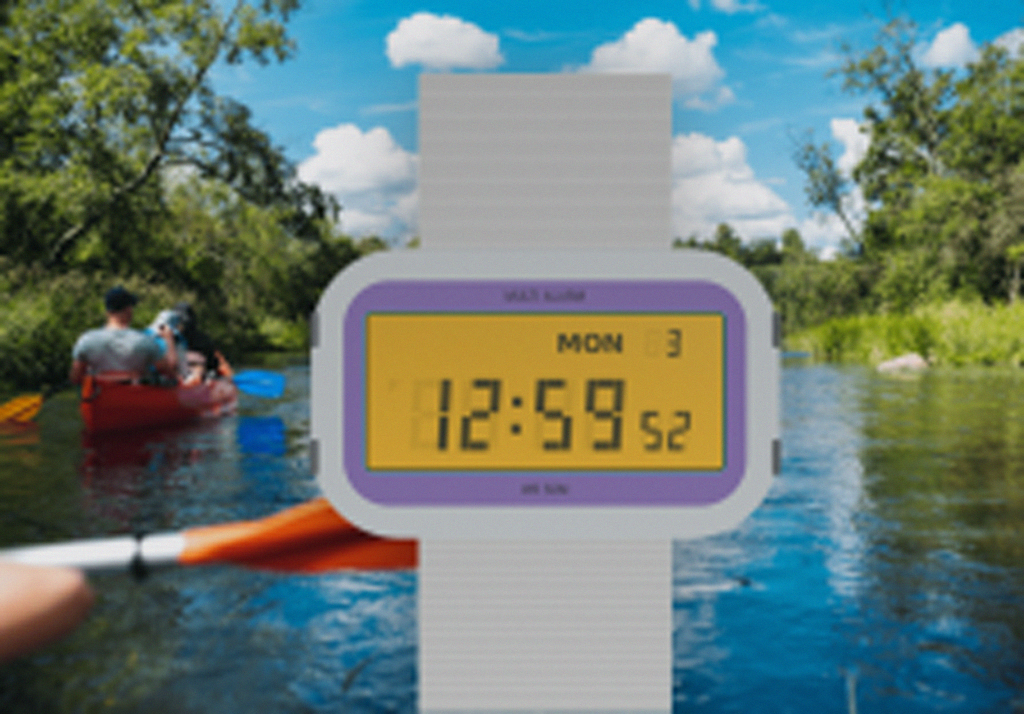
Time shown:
{"hour": 12, "minute": 59, "second": 52}
